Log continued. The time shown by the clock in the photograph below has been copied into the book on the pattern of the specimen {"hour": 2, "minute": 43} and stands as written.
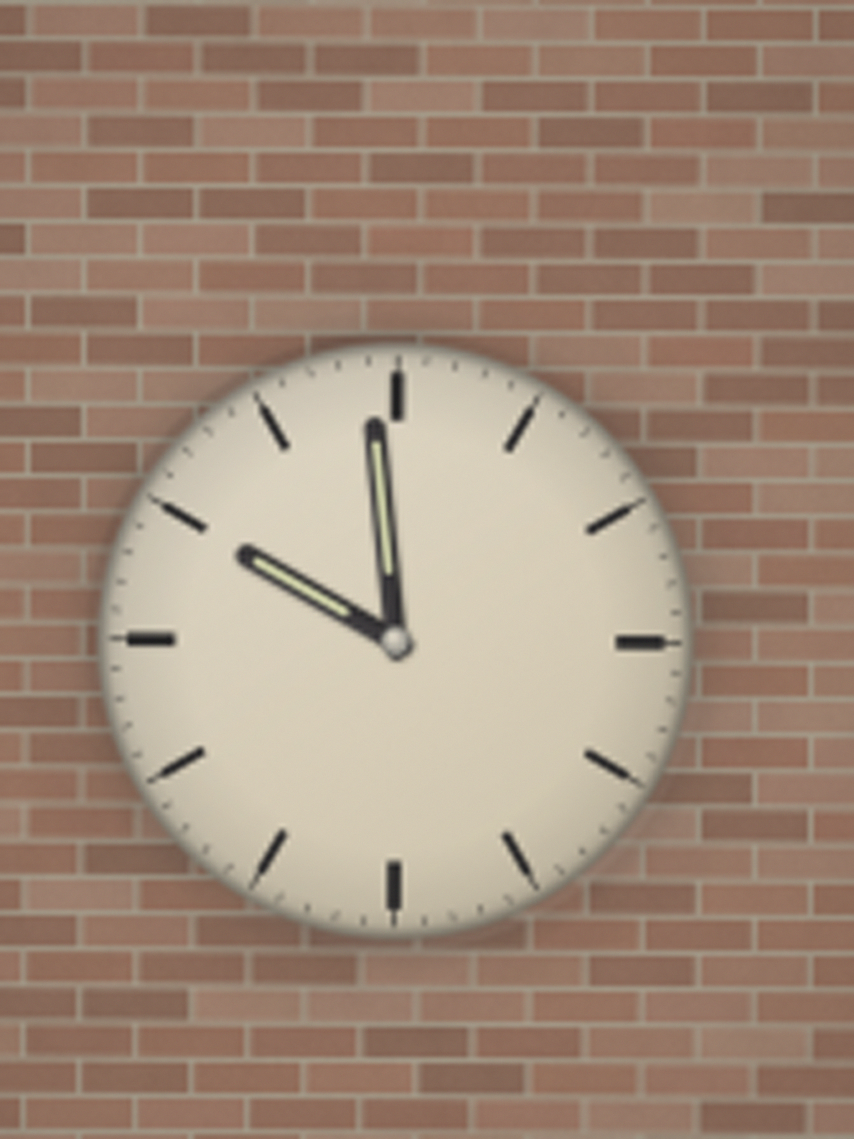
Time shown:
{"hour": 9, "minute": 59}
